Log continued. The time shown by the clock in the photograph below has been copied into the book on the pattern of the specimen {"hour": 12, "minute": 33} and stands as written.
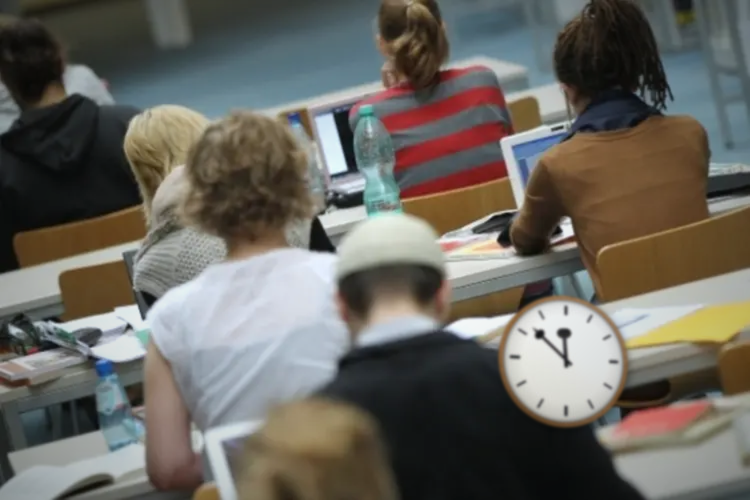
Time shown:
{"hour": 11, "minute": 52}
